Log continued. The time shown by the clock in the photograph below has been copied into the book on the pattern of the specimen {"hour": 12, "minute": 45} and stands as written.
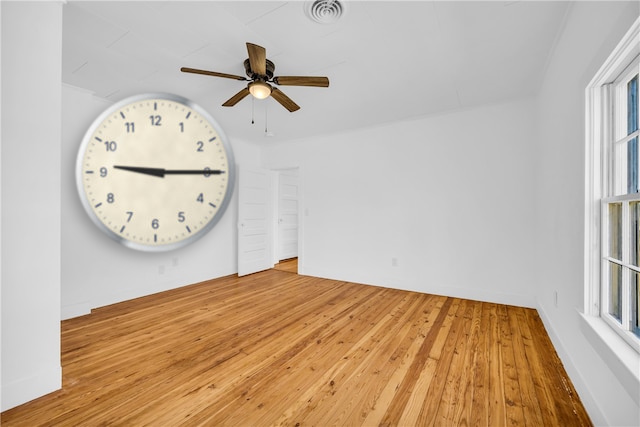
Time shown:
{"hour": 9, "minute": 15}
